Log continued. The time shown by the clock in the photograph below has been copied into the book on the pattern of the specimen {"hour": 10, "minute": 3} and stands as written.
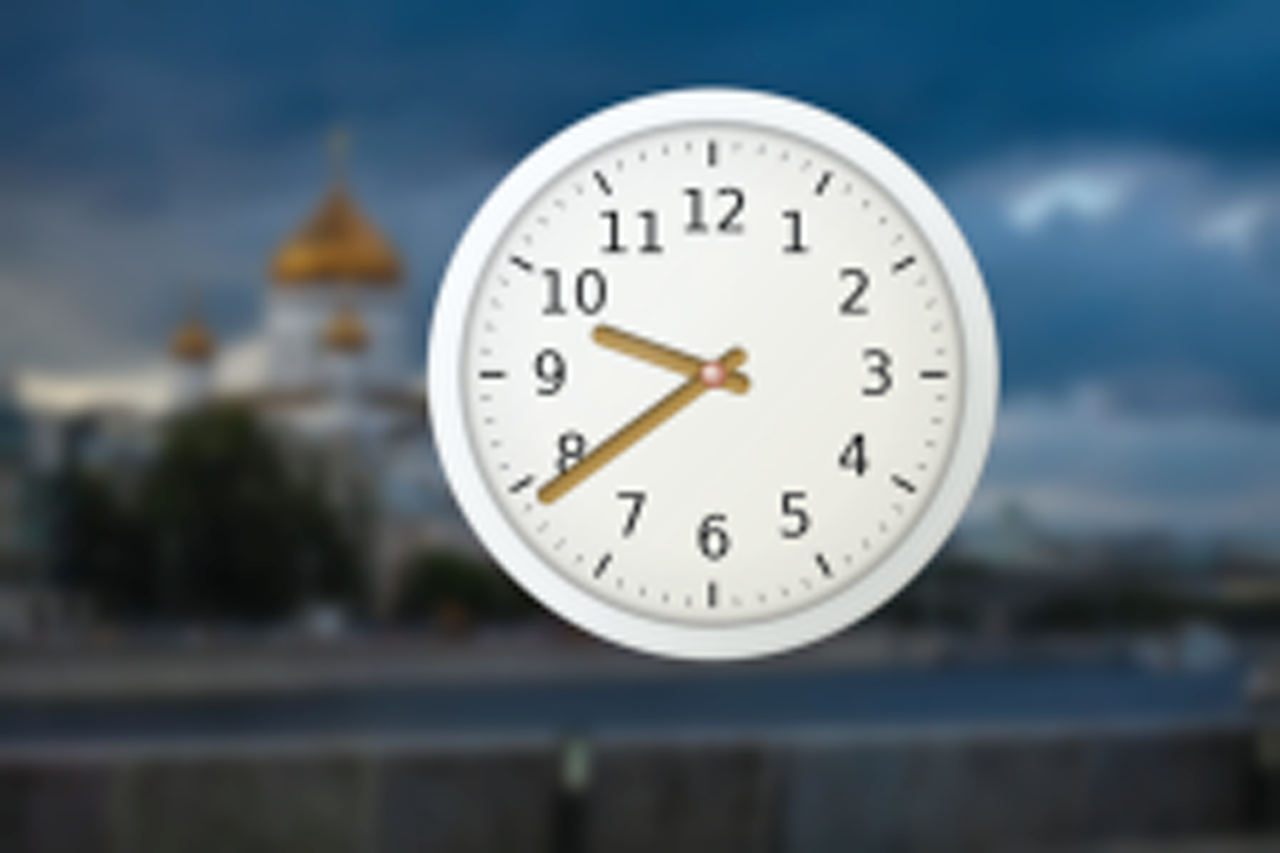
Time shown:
{"hour": 9, "minute": 39}
